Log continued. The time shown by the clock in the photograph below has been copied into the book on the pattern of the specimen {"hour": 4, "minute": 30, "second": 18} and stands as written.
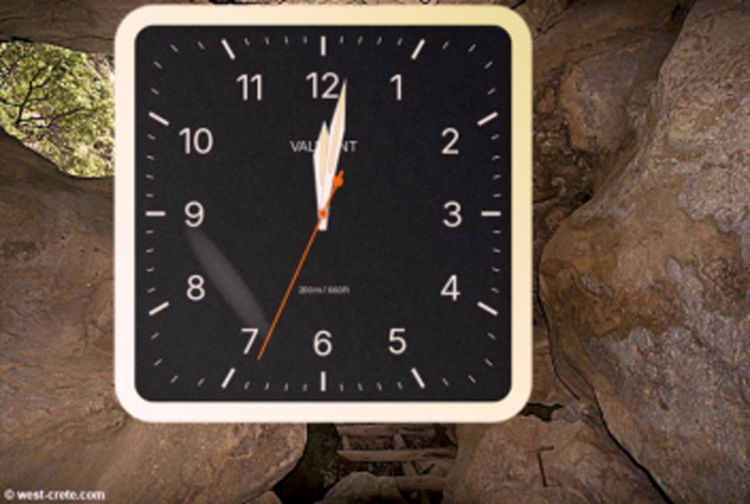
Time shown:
{"hour": 12, "minute": 1, "second": 34}
